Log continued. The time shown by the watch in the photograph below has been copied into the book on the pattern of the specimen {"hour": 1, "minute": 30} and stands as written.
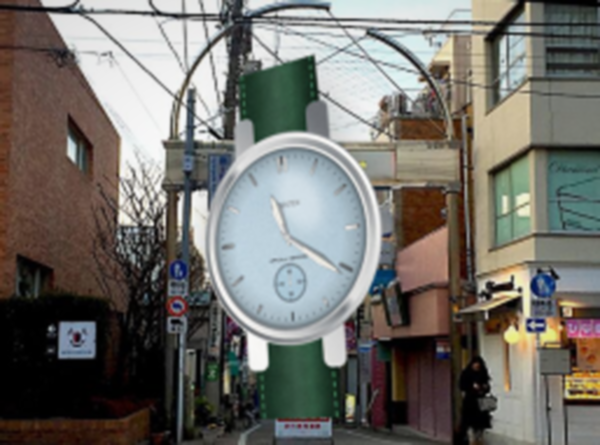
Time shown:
{"hour": 11, "minute": 21}
